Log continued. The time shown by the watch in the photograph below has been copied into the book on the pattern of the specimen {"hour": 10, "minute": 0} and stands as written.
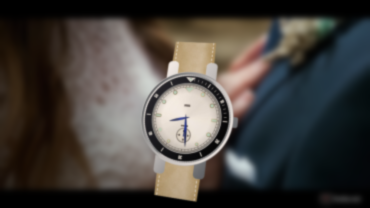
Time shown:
{"hour": 8, "minute": 29}
